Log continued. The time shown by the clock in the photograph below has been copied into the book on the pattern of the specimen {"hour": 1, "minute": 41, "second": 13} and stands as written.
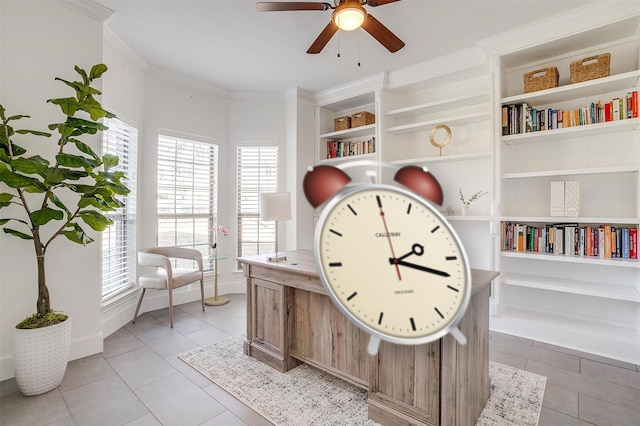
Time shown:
{"hour": 2, "minute": 18, "second": 0}
